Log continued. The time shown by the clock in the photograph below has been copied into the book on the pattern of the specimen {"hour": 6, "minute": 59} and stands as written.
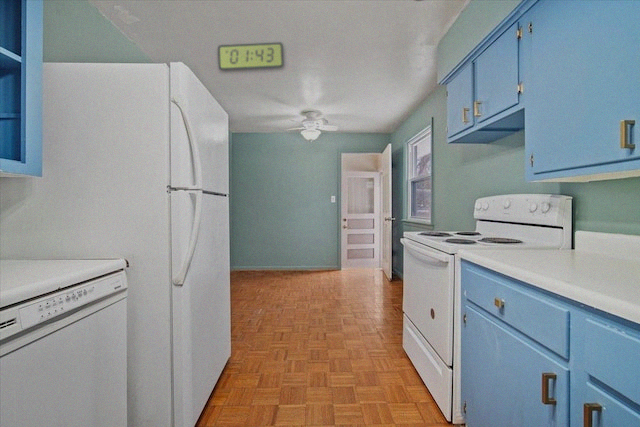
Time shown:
{"hour": 1, "minute": 43}
